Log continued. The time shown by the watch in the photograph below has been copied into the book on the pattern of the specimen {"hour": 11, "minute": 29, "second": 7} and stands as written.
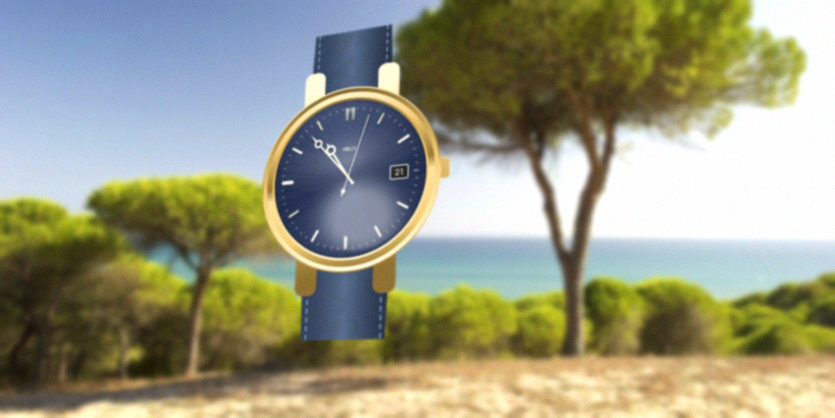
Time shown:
{"hour": 10, "minute": 53, "second": 3}
